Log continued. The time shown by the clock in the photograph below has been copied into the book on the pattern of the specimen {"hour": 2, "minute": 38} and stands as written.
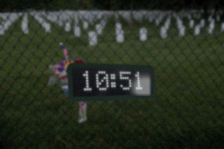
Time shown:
{"hour": 10, "minute": 51}
